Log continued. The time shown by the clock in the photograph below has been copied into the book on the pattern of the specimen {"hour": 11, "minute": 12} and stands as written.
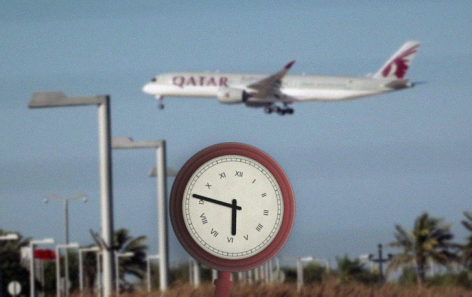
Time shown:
{"hour": 5, "minute": 46}
